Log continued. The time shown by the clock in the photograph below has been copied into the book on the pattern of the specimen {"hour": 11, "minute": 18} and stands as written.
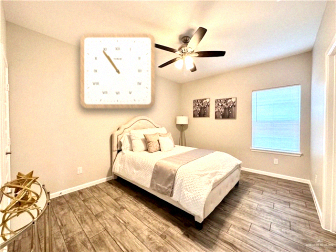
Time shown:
{"hour": 10, "minute": 54}
